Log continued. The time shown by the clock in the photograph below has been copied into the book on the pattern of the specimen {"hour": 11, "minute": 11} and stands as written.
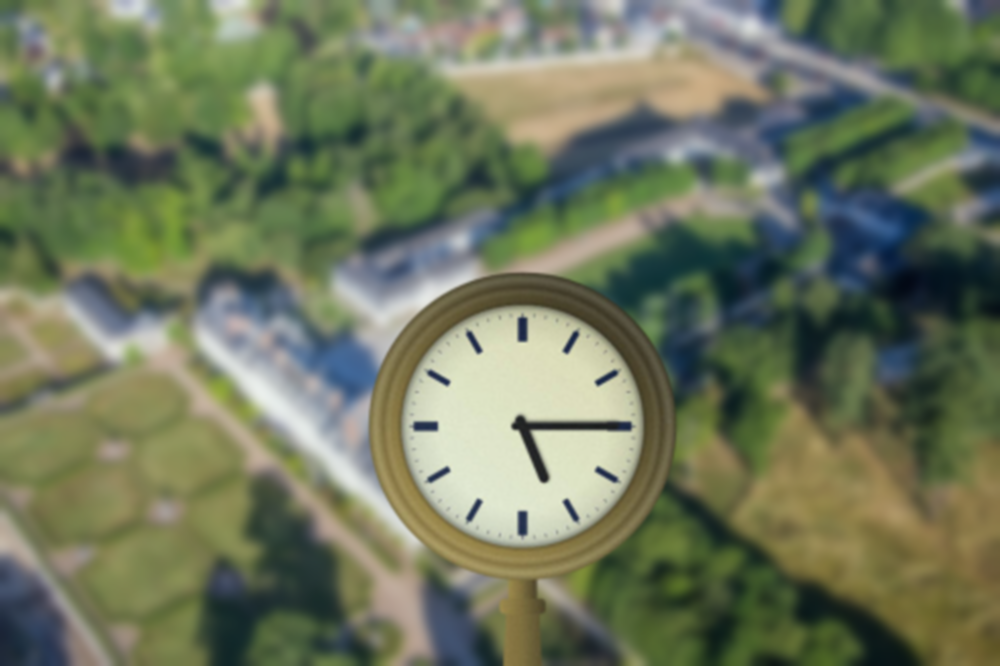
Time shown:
{"hour": 5, "minute": 15}
